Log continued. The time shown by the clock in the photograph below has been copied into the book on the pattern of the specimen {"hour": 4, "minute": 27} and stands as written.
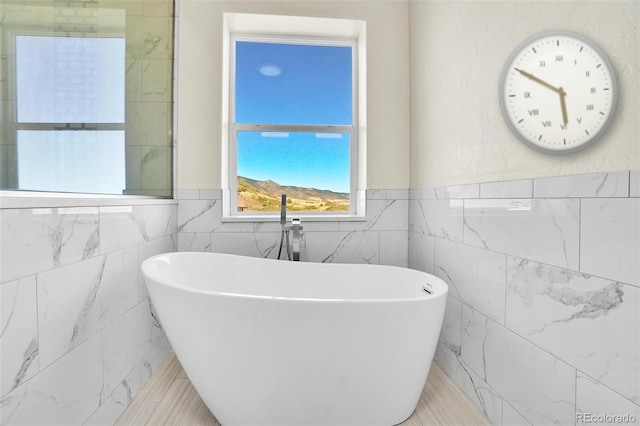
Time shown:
{"hour": 5, "minute": 50}
